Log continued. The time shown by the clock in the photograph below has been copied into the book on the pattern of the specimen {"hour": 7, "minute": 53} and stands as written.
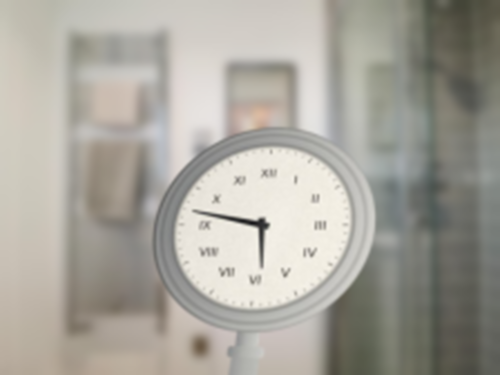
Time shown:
{"hour": 5, "minute": 47}
